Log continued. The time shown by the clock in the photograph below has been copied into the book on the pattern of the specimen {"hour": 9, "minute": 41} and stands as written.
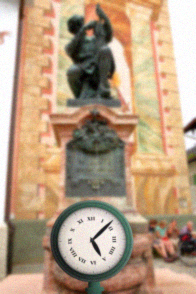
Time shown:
{"hour": 5, "minute": 8}
